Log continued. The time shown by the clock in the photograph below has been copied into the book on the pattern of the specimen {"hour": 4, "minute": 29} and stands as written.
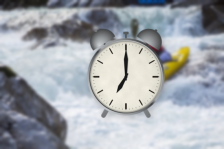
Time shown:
{"hour": 7, "minute": 0}
